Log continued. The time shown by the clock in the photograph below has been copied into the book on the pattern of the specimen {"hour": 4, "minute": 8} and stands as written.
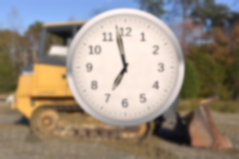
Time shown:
{"hour": 6, "minute": 58}
